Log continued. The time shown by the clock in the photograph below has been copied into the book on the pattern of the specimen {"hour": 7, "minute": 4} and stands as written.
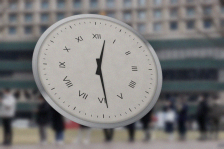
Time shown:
{"hour": 12, "minute": 29}
